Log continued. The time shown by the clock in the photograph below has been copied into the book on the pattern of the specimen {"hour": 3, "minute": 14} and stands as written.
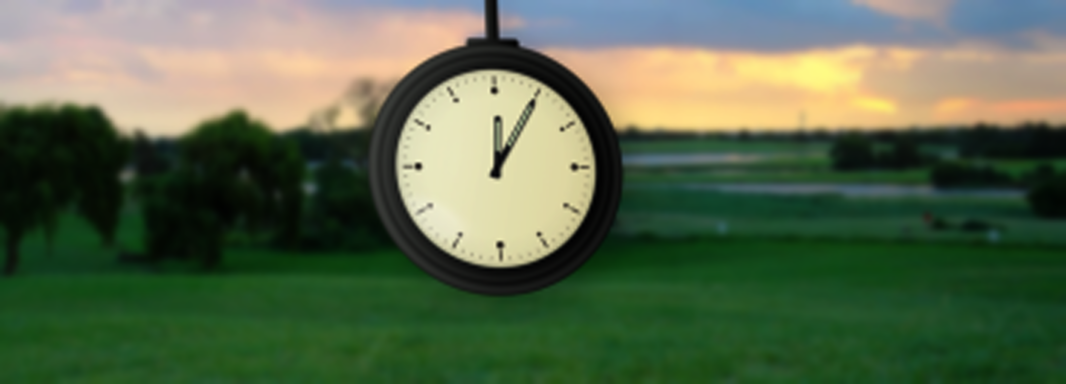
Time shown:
{"hour": 12, "minute": 5}
